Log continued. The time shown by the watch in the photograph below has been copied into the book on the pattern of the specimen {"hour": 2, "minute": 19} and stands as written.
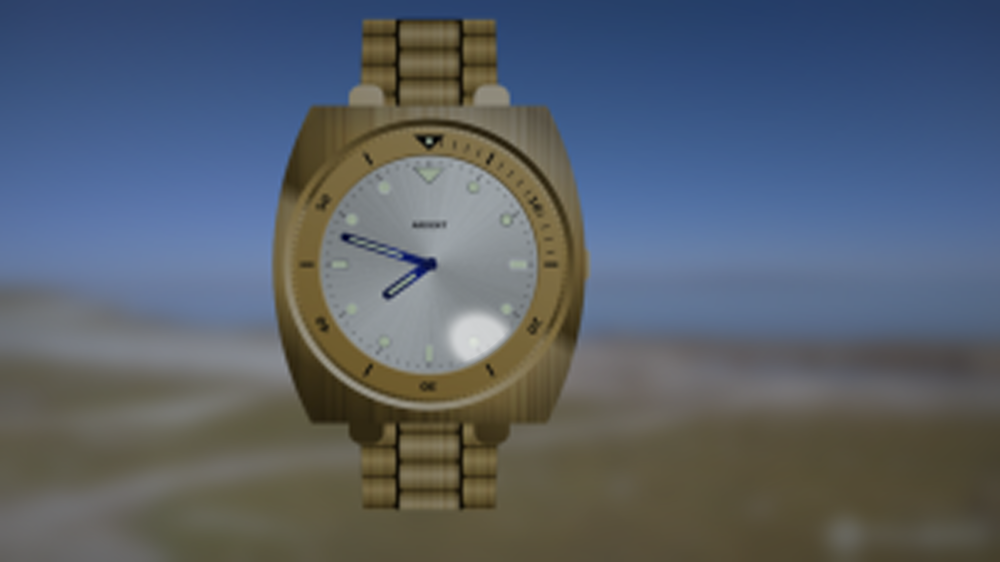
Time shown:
{"hour": 7, "minute": 48}
